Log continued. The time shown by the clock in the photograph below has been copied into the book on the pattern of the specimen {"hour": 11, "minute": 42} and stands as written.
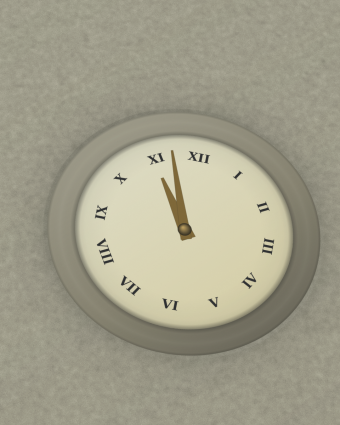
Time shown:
{"hour": 10, "minute": 57}
